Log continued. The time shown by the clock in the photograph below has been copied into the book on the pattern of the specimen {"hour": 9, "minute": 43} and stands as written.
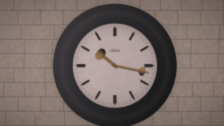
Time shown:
{"hour": 10, "minute": 17}
